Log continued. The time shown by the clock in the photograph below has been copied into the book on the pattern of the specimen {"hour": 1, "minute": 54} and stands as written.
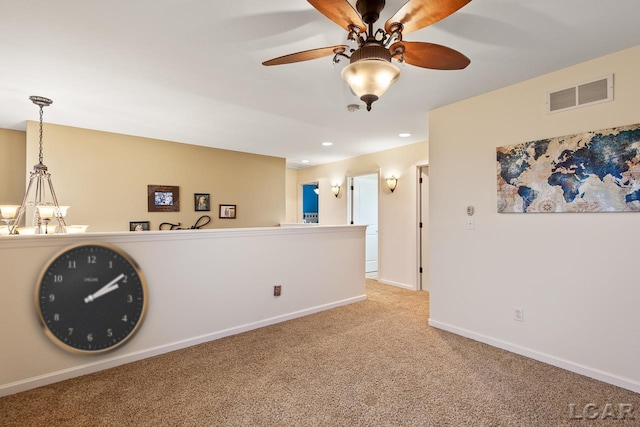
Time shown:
{"hour": 2, "minute": 9}
